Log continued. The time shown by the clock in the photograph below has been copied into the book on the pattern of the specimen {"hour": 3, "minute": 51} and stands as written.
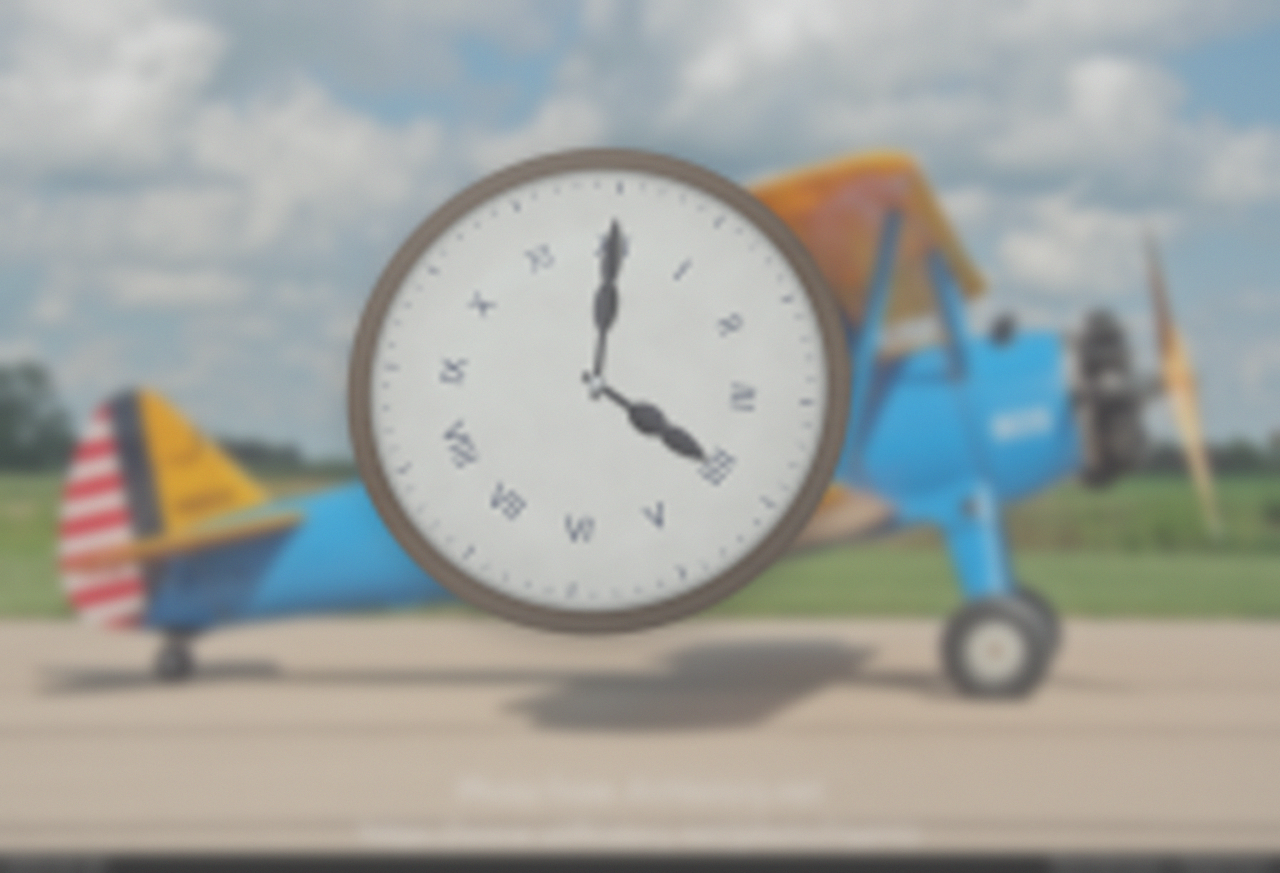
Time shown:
{"hour": 4, "minute": 0}
